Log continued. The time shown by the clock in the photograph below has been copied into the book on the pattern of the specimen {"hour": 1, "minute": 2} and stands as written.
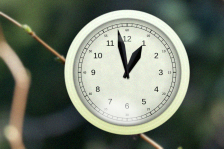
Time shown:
{"hour": 12, "minute": 58}
